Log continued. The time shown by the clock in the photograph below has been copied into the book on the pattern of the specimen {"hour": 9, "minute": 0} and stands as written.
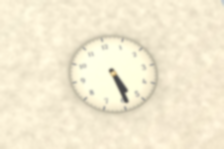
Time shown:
{"hour": 5, "minute": 29}
